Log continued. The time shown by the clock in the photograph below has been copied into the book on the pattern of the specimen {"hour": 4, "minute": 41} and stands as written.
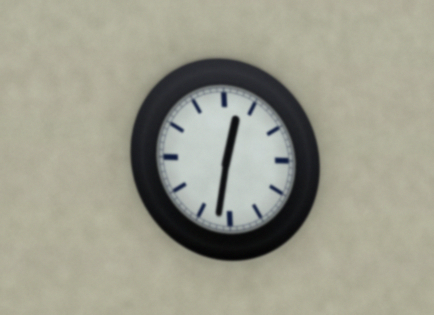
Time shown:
{"hour": 12, "minute": 32}
